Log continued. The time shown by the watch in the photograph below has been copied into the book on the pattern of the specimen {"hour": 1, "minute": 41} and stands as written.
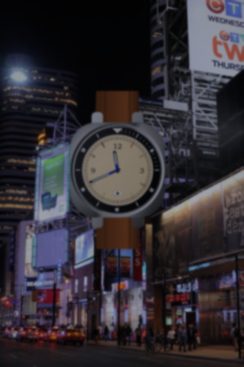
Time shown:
{"hour": 11, "minute": 41}
